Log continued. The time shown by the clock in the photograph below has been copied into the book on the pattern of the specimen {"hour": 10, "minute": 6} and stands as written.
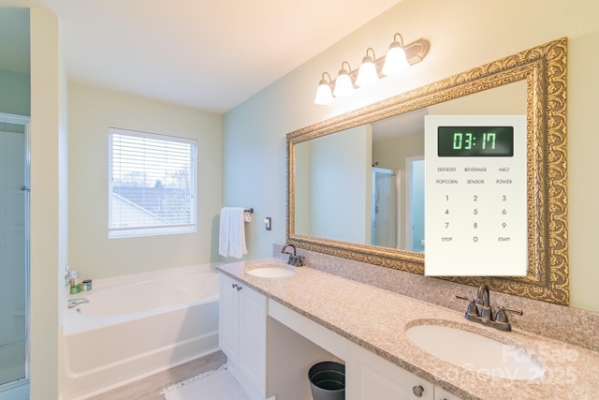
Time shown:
{"hour": 3, "minute": 17}
